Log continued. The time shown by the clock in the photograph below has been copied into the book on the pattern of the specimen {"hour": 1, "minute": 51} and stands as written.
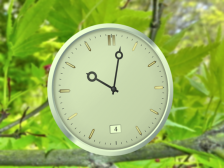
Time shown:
{"hour": 10, "minute": 2}
